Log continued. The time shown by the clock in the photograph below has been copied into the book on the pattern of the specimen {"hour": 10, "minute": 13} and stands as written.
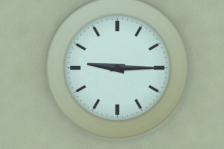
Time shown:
{"hour": 9, "minute": 15}
